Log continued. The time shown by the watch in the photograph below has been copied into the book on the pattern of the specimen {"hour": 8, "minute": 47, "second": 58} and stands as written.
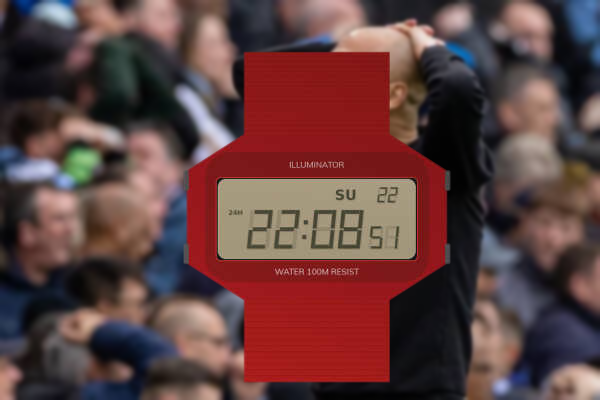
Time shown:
{"hour": 22, "minute": 8, "second": 51}
